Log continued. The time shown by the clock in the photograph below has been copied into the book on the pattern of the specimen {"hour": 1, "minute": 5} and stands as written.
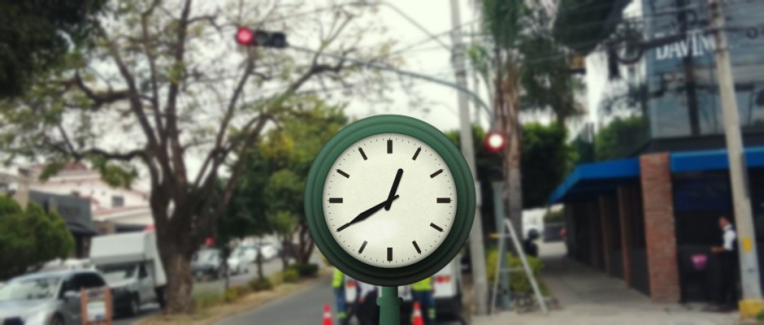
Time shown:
{"hour": 12, "minute": 40}
